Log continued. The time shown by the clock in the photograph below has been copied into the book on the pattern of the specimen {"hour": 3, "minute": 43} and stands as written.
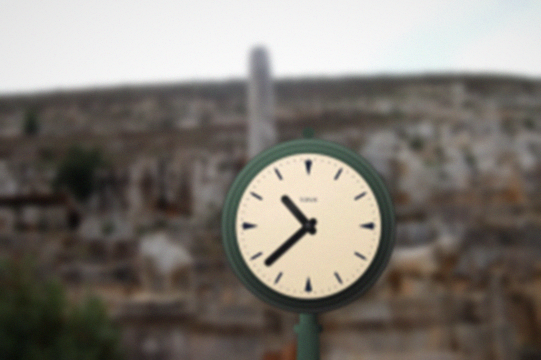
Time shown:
{"hour": 10, "minute": 38}
